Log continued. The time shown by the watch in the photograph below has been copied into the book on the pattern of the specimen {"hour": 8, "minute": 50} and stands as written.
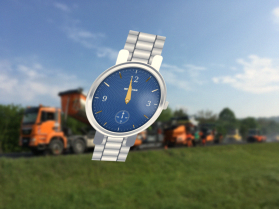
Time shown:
{"hour": 11, "minute": 59}
